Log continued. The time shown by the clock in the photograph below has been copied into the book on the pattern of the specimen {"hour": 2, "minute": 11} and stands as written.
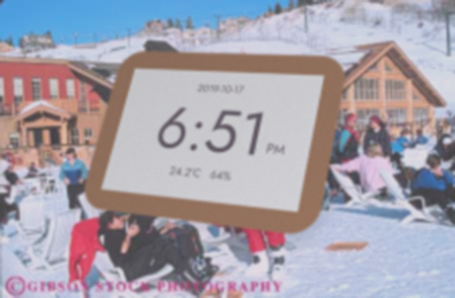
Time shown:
{"hour": 6, "minute": 51}
